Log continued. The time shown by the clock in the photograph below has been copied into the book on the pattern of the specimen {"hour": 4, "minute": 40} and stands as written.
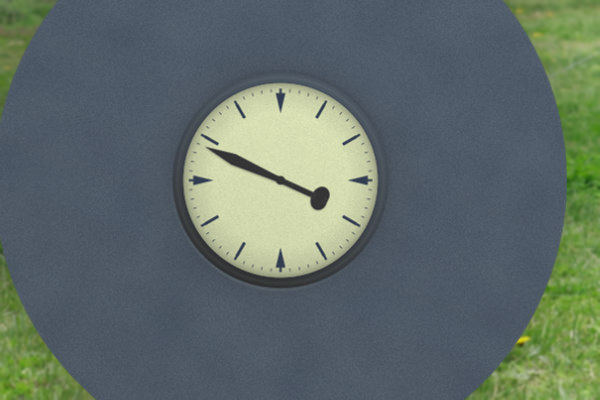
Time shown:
{"hour": 3, "minute": 49}
